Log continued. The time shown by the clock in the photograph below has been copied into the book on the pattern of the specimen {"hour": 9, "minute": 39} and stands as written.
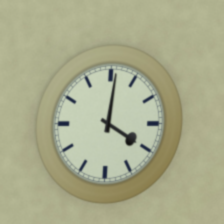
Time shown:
{"hour": 4, "minute": 1}
